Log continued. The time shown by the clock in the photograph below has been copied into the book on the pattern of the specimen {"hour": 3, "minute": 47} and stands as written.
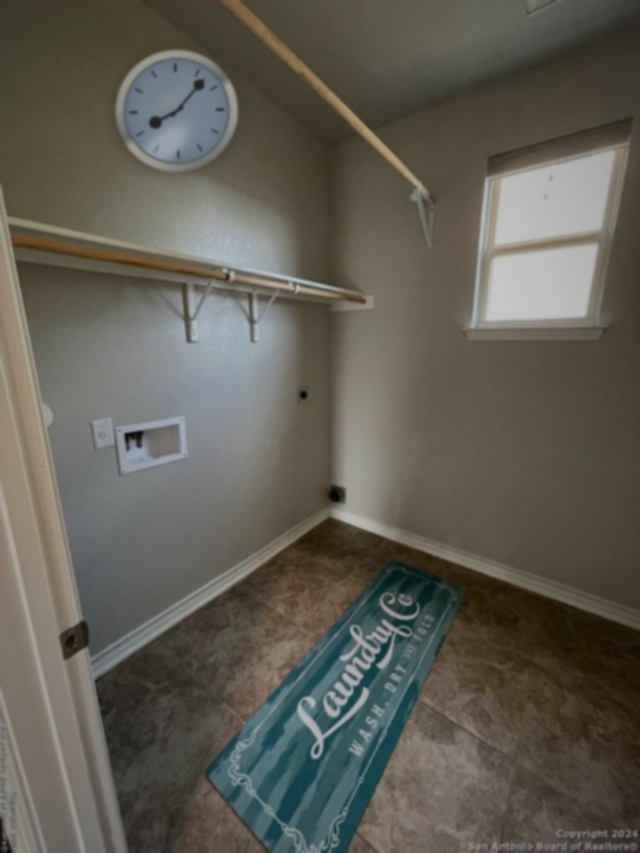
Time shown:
{"hour": 8, "minute": 7}
